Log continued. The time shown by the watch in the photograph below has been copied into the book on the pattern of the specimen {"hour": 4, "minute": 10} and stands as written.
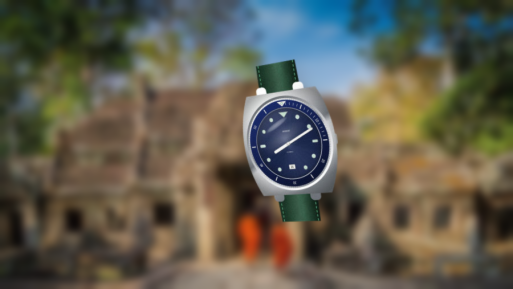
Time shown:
{"hour": 8, "minute": 11}
